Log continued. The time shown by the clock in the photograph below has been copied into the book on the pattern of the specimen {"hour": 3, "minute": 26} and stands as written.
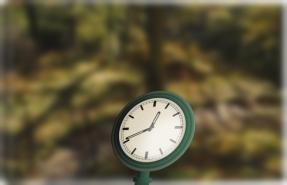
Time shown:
{"hour": 12, "minute": 41}
